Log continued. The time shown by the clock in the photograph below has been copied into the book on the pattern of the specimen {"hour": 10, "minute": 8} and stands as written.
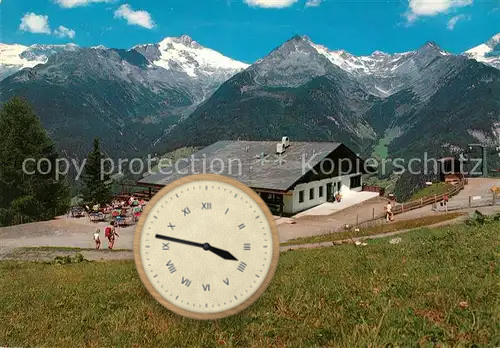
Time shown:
{"hour": 3, "minute": 47}
